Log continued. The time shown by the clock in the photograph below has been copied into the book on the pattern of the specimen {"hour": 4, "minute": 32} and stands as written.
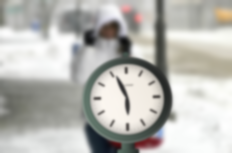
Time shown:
{"hour": 5, "minute": 56}
